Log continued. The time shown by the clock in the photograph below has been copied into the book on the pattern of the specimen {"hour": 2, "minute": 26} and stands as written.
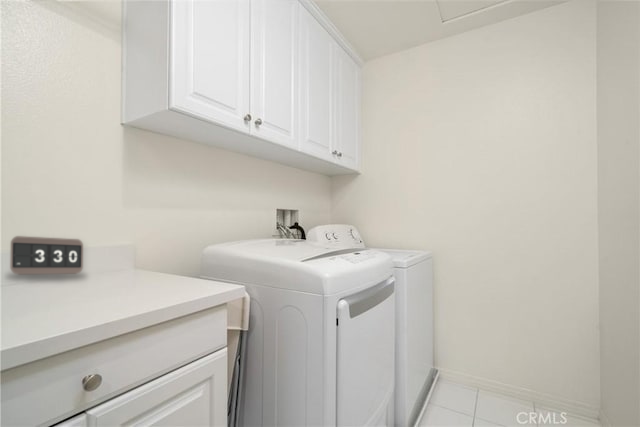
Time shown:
{"hour": 3, "minute": 30}
